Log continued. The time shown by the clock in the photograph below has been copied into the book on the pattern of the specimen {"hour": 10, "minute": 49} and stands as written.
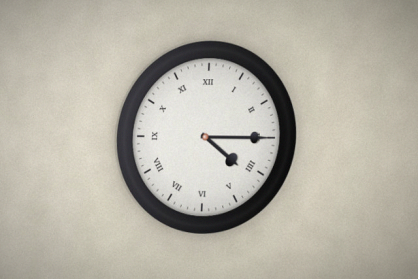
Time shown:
{"hour": 4, "minute": 15}
